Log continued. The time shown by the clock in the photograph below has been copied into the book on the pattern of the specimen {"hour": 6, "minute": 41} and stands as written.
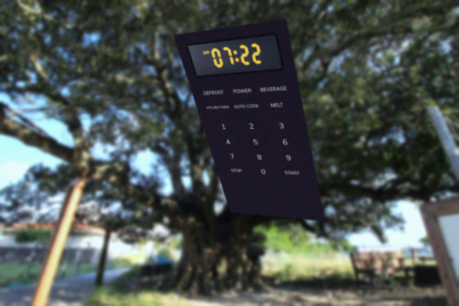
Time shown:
{"hour": 7, "minute": 22}
